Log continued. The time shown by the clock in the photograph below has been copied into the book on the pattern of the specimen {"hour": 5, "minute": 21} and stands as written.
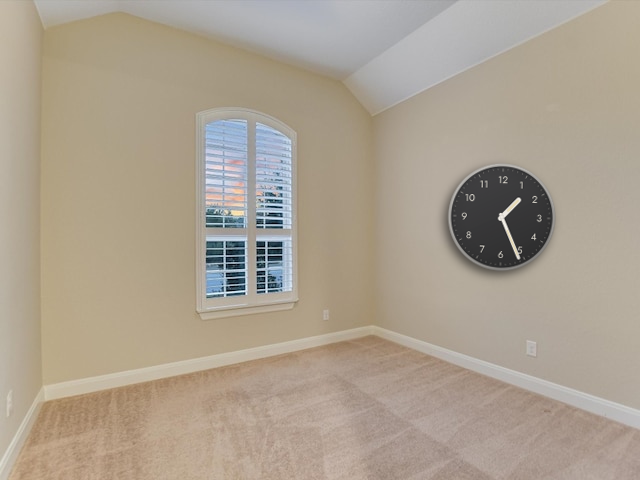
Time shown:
{"hour": 1, "minute": 26}
